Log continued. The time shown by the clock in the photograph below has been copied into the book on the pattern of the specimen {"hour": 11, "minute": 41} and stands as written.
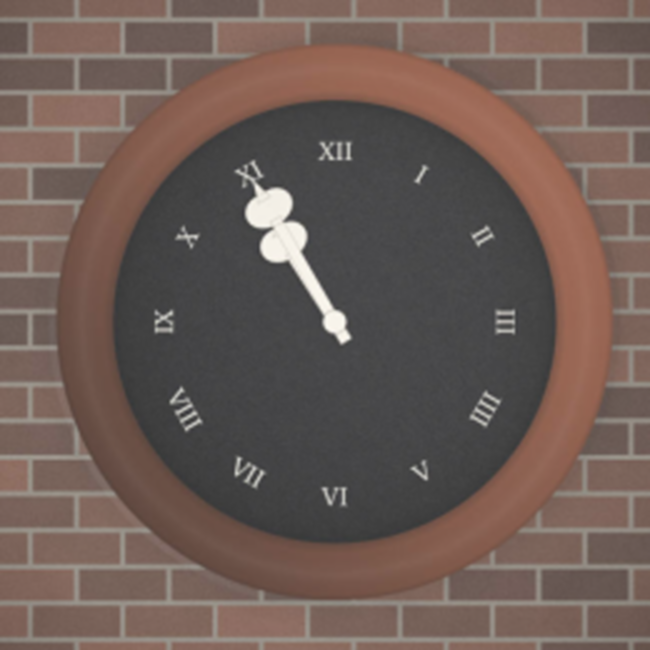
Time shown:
{"hour": 10, "minute": 55}
